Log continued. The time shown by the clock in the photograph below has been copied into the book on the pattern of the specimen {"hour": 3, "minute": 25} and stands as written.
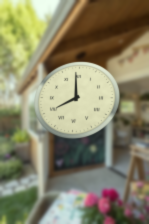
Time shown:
{"hour": 7, "minute": 59}
